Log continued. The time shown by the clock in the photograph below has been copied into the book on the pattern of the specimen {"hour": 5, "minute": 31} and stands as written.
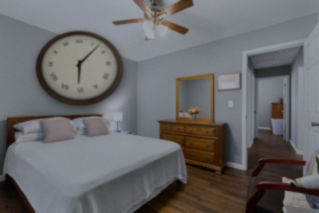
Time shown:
{"hour": 6, "minute": 7}
